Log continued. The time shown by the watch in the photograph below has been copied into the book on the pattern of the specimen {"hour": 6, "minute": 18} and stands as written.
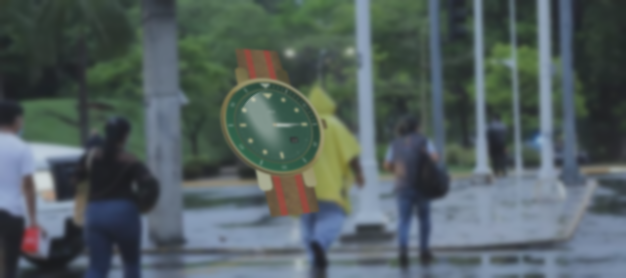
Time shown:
{"hour": 3, "minute": 15}
